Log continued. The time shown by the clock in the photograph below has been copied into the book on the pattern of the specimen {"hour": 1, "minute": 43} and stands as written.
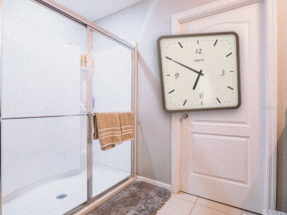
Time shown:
{"hour": 6, "minute": 50}
